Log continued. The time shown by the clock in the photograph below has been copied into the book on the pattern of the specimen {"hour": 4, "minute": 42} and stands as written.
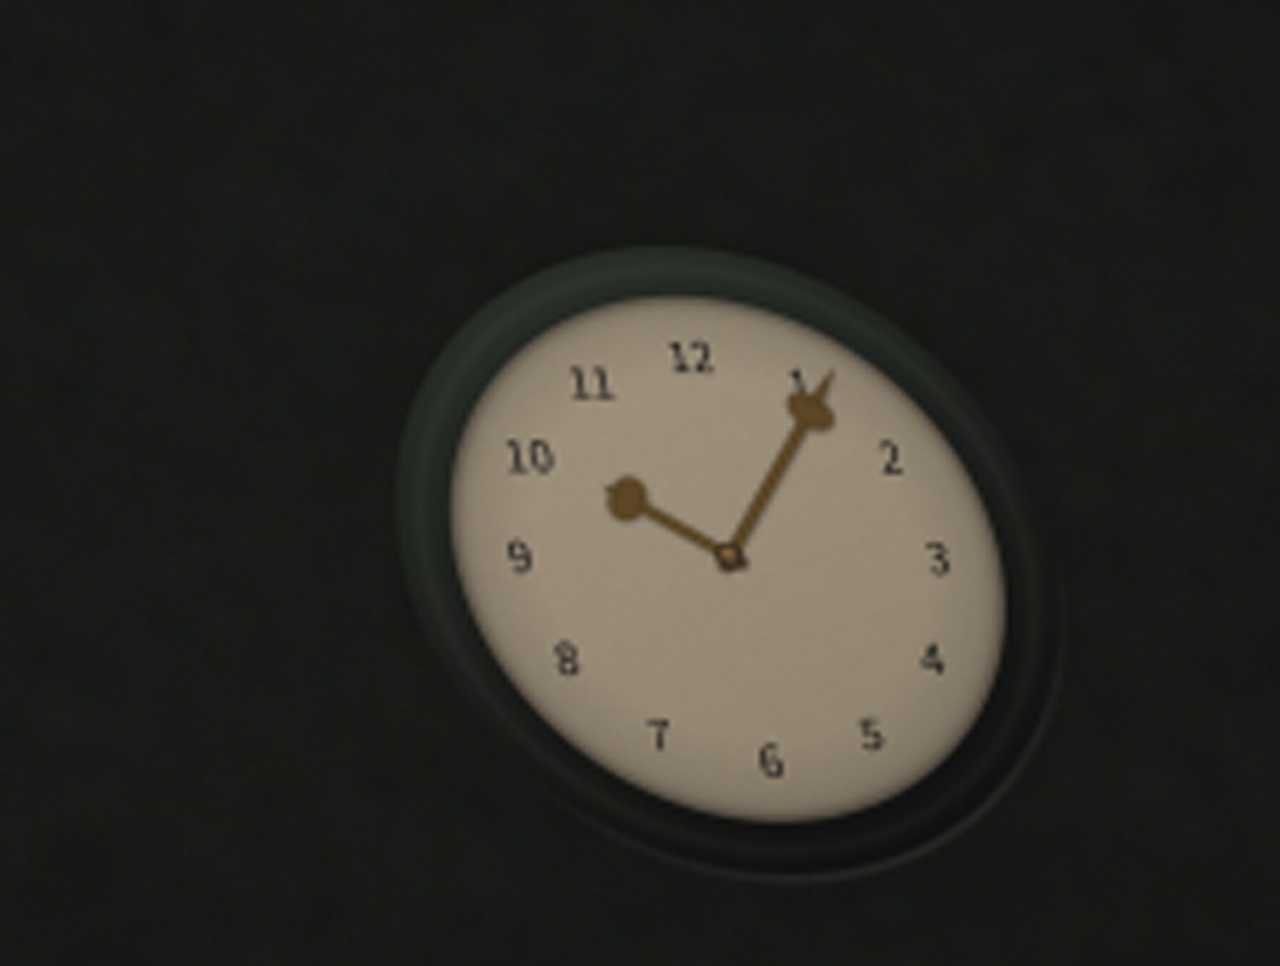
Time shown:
{"hour": 10, "minute": 6}
